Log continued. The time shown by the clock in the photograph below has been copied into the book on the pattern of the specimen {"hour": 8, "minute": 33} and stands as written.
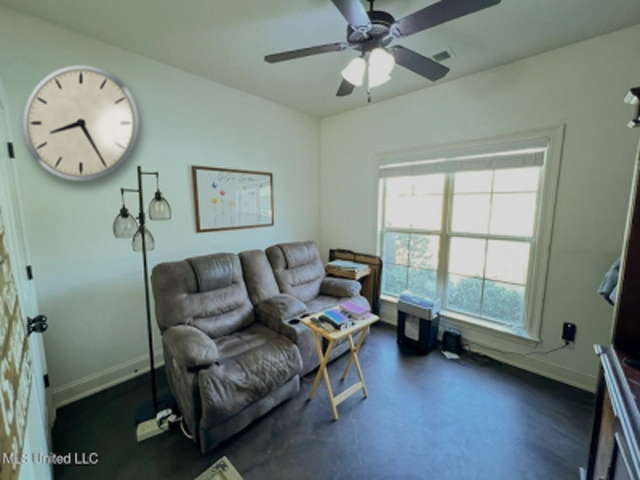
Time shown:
{"hour": 8, "minute": 25}
